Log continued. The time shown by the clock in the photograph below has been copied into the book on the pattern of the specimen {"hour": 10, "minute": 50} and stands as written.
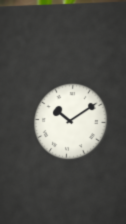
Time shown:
{"hour": 10, "minute": 9}
